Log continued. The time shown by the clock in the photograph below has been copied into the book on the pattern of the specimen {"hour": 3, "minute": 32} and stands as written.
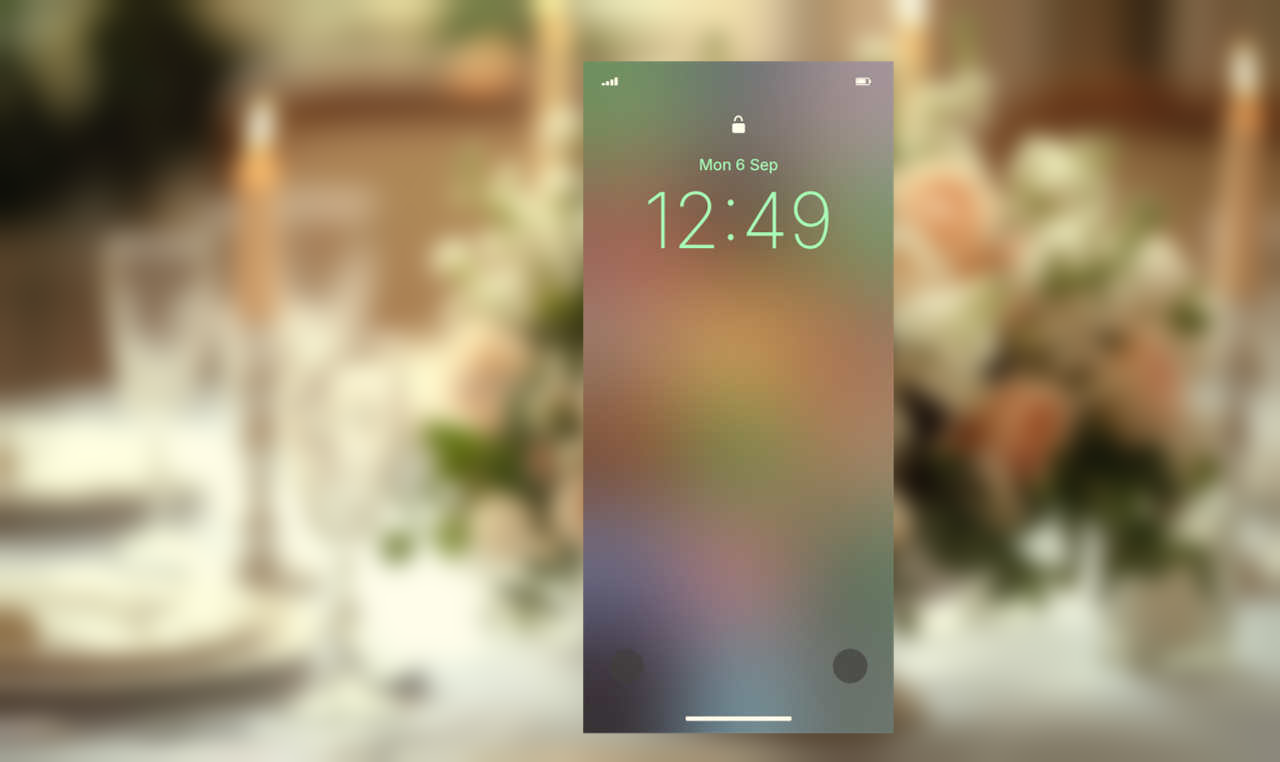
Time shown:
{"hour": 12, "minute": 49}
